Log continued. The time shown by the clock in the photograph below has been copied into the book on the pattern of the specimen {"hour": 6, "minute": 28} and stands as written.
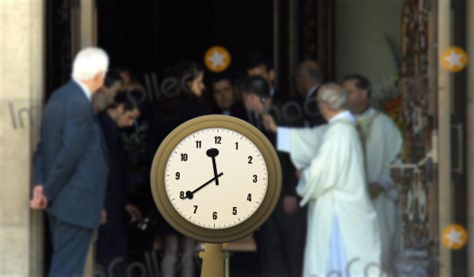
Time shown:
{"hour": 11, "minute": 39}
